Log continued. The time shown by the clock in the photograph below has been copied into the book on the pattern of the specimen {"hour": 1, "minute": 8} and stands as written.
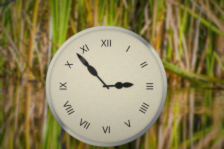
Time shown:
{"hour": 2, "minute": 53}
